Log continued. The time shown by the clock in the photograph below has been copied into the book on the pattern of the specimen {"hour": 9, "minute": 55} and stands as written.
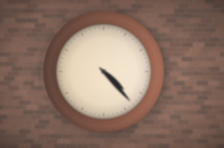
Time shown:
{"hour": 4, "minute": 23}
